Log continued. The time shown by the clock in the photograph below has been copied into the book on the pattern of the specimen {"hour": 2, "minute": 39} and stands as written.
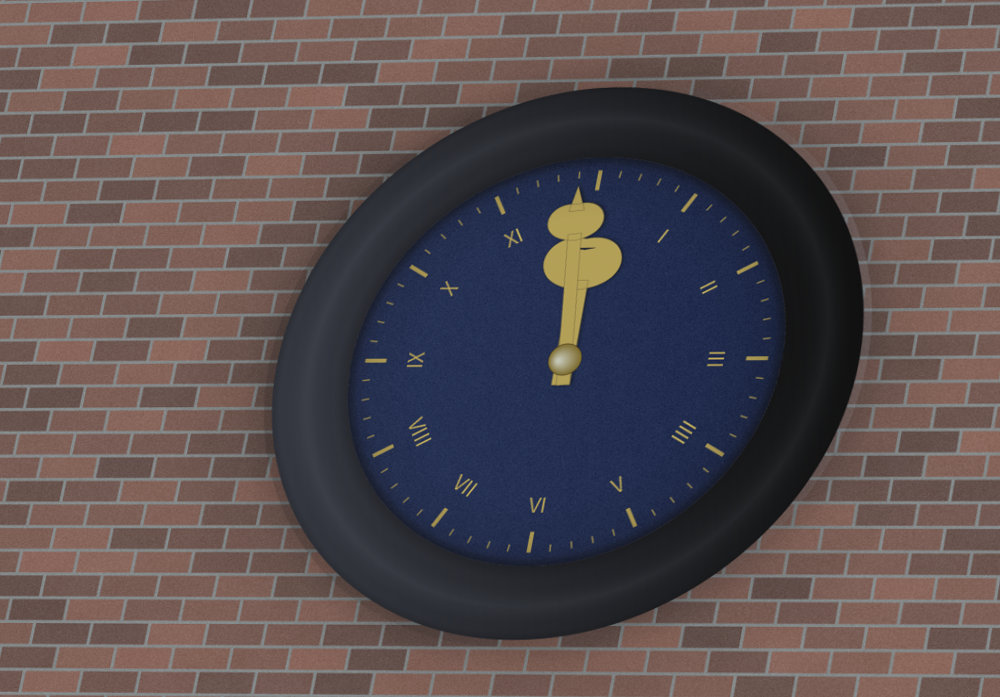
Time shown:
{"hour": 11, "minute": 59}
